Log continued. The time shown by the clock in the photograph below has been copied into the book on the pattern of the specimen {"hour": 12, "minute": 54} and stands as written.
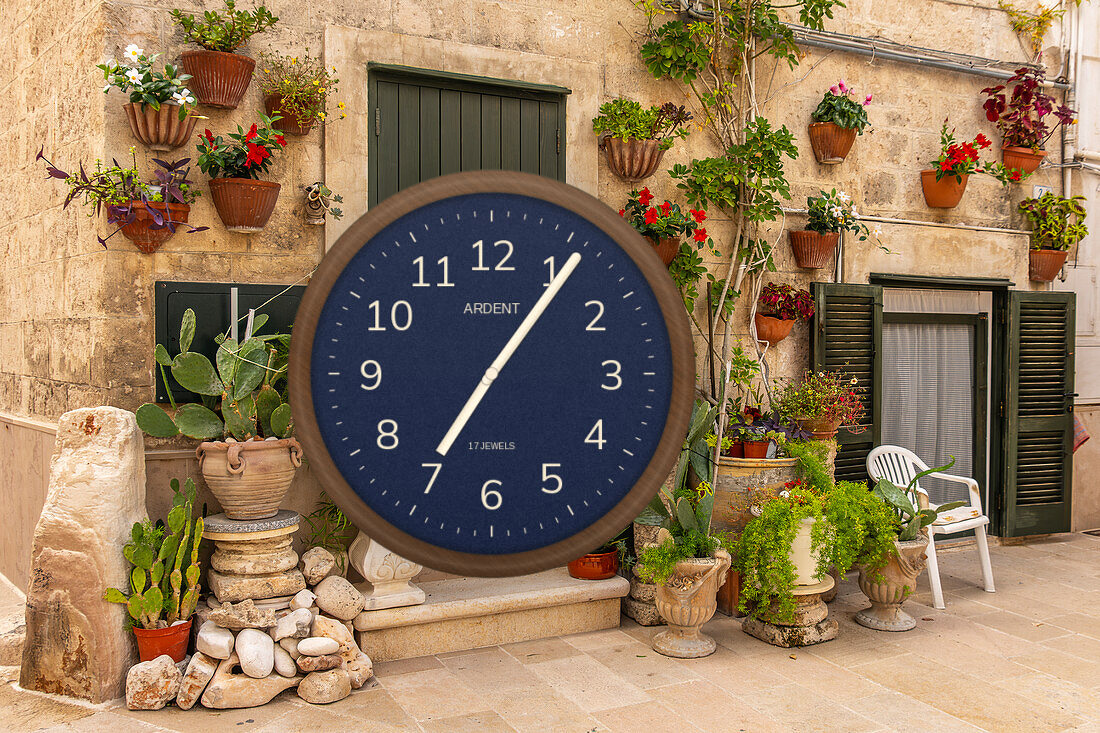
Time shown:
{"hour": 7, "minute": 6}
